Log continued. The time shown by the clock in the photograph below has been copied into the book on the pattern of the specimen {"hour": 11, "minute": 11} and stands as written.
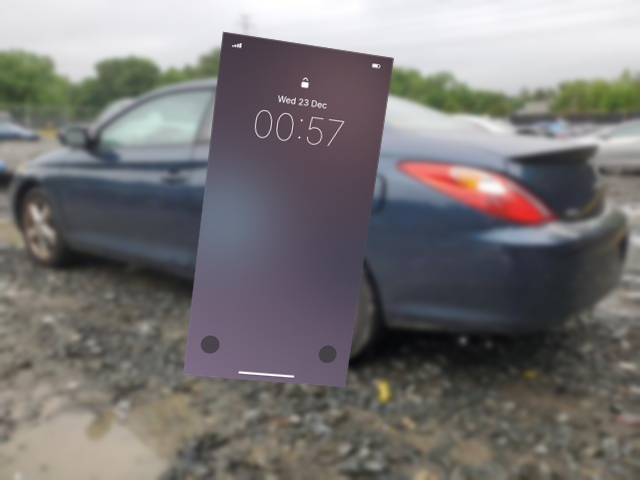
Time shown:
{"hour": 0, "minute": 57}
